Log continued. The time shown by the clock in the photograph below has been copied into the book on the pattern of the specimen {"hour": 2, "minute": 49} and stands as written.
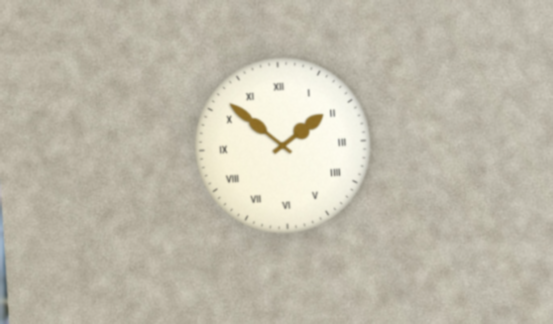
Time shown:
{"hour": 1, "minute": 52}
